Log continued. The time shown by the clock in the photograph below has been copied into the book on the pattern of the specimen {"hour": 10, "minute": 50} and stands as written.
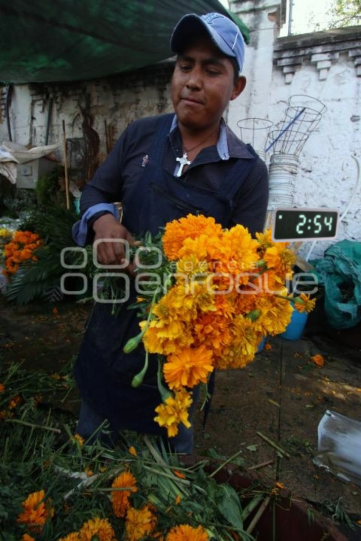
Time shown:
{"hour": 2, "minute": 54}
